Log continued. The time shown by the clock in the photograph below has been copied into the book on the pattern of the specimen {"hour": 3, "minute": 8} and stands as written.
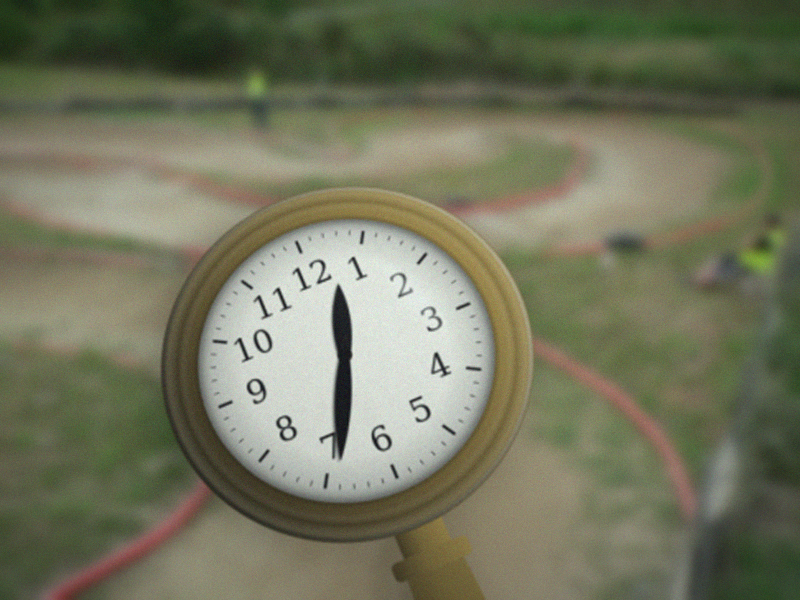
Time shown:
{"hour": 12, "minute": 34}
